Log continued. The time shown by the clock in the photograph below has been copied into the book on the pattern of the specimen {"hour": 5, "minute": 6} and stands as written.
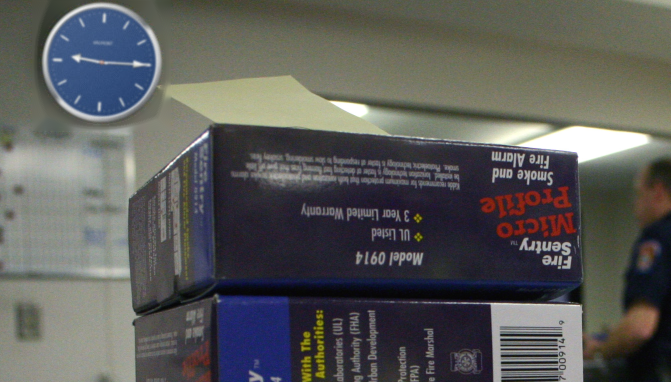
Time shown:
{"hour": 9, "minute": 15}
